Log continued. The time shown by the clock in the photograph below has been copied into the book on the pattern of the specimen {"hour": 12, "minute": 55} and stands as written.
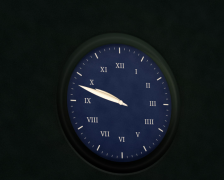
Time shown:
{"hour": 9, "minute": 48}
